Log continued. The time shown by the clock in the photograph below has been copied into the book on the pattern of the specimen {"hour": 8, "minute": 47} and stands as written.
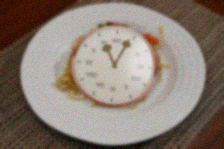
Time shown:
{"hour": 11, "minute": 4}
